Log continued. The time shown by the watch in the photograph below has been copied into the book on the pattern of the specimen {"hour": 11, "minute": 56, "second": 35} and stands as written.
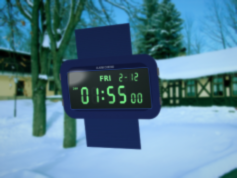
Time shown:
{"hour": 1, "minute": 55, "second": 0}
